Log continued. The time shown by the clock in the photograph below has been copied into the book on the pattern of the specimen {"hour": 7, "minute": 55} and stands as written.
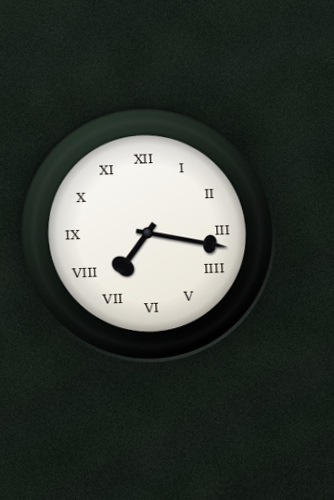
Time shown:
{"hour": 7, "minute": 17}
